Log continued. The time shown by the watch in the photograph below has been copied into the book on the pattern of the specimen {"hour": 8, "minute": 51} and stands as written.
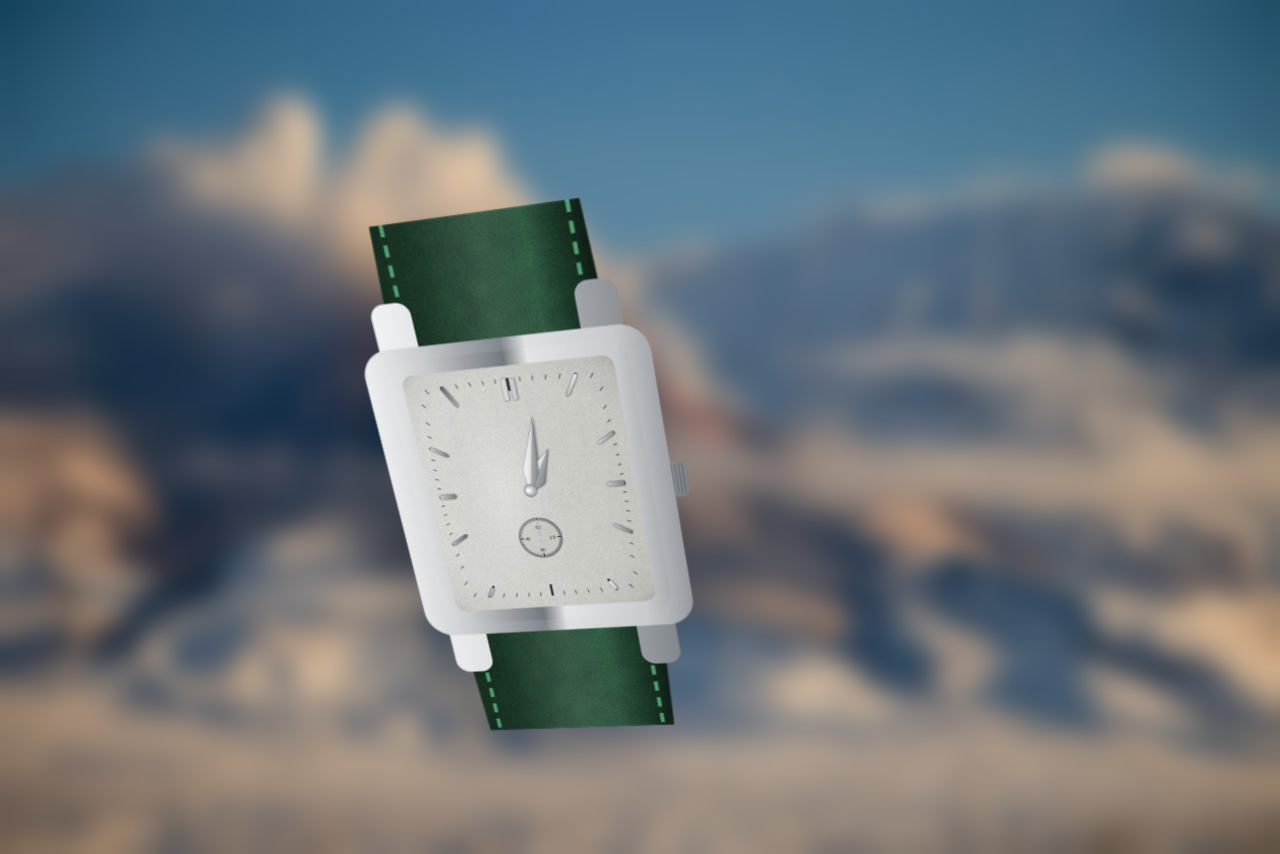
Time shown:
{"hour": 1, "minute": 2}
